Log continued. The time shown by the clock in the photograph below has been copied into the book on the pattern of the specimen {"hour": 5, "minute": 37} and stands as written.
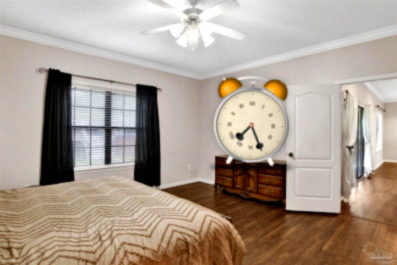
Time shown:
{"hour": 7, "minute": 26}
